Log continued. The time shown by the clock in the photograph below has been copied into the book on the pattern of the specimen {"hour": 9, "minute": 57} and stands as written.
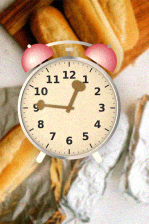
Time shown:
{"hour": 12, "minute": 46}
